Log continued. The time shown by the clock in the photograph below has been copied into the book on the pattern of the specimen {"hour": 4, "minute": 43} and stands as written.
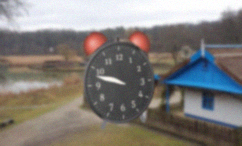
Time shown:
{"hour": 9, "minute": 48}
